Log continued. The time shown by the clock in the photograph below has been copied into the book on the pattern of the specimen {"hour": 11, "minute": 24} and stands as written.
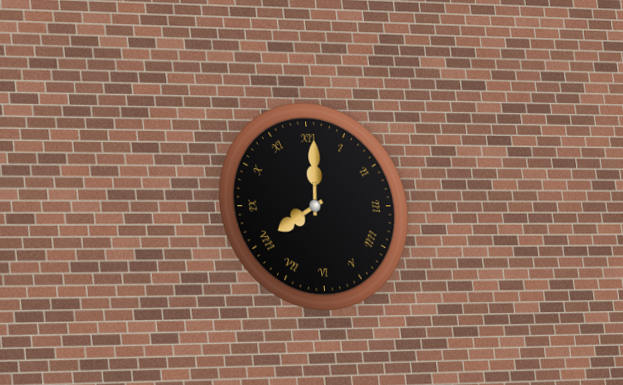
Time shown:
{"hour": 8, "minute": 1}
